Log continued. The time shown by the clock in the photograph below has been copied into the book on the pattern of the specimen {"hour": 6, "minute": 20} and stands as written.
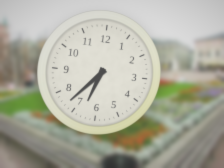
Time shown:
{"hour": 6, "minute": 37}
